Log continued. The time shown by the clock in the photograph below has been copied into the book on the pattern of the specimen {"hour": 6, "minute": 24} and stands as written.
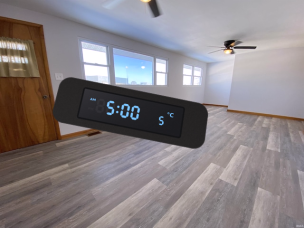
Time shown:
{"hour": 5, "minute": 0}
